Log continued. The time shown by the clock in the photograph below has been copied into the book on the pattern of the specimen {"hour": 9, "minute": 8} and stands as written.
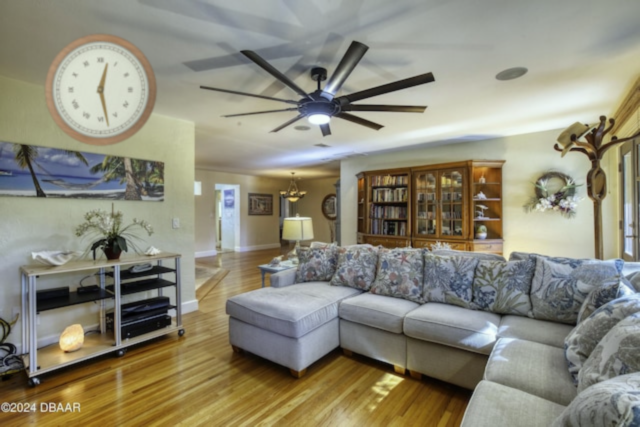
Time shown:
{"hour": 12, "minute": 28}
